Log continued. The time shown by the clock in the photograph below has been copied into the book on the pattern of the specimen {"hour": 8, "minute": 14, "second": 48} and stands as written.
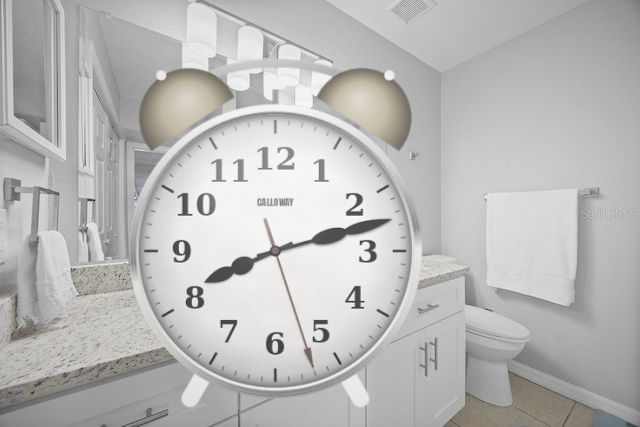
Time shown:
{"hour": 8, "minute": 12, "second": 27}
